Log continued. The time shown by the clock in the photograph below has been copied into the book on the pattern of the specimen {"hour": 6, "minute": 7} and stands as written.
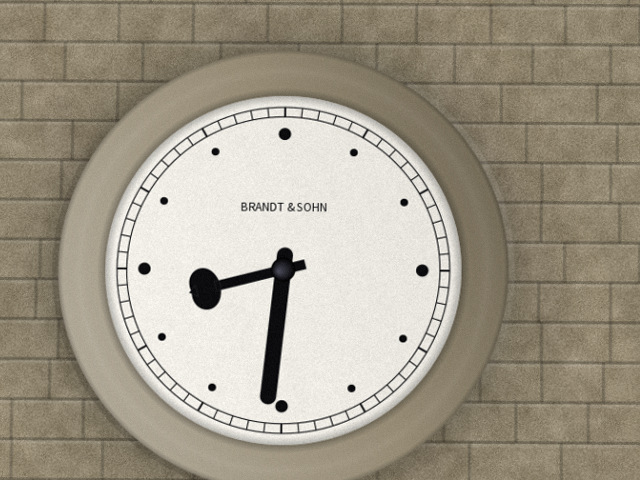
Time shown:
{"hour": 8, "minute": 31}
